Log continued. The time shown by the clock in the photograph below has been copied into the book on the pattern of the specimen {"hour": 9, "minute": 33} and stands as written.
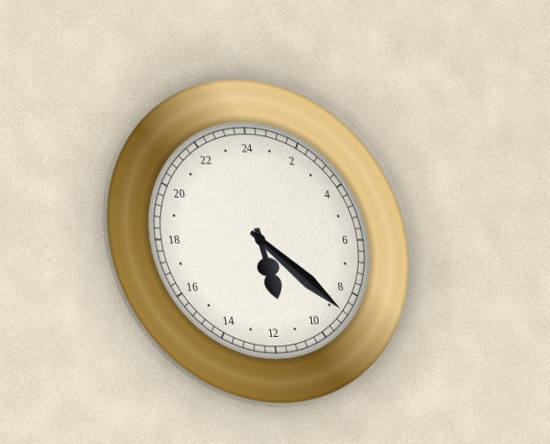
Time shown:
{"hour": 11, "minute": 22}
